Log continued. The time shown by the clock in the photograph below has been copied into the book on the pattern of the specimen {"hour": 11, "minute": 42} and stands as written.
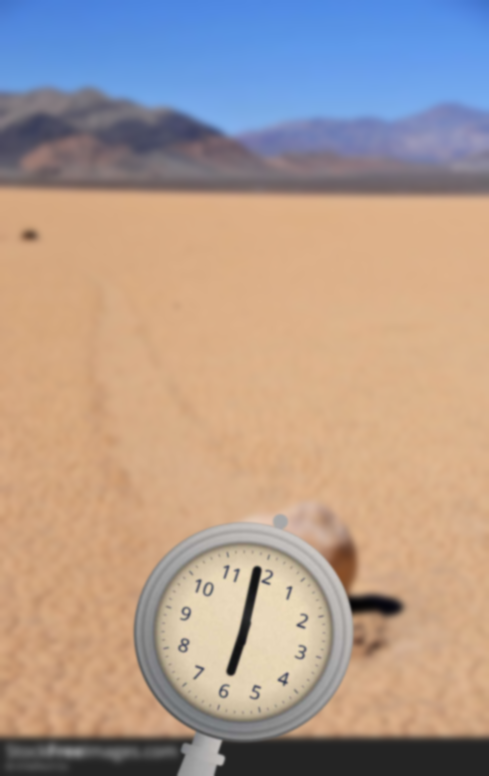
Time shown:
{"hour": 5, "minute": 59}
